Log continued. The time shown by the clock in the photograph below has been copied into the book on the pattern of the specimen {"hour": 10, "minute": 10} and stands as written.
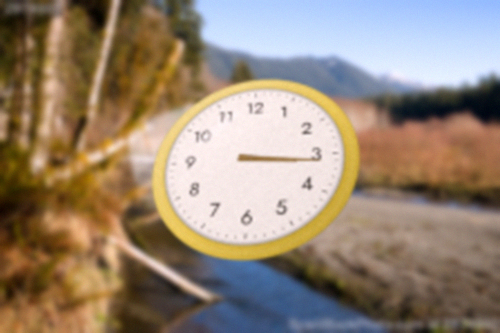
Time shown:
{"hour": 3, "minute": 16}
